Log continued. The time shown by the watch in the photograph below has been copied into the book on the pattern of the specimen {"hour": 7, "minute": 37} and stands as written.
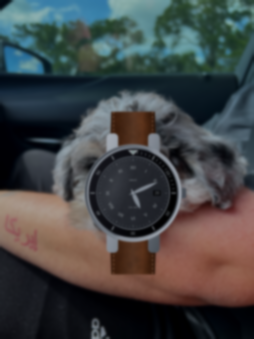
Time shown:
{"hour": 5, "minute": 11}
